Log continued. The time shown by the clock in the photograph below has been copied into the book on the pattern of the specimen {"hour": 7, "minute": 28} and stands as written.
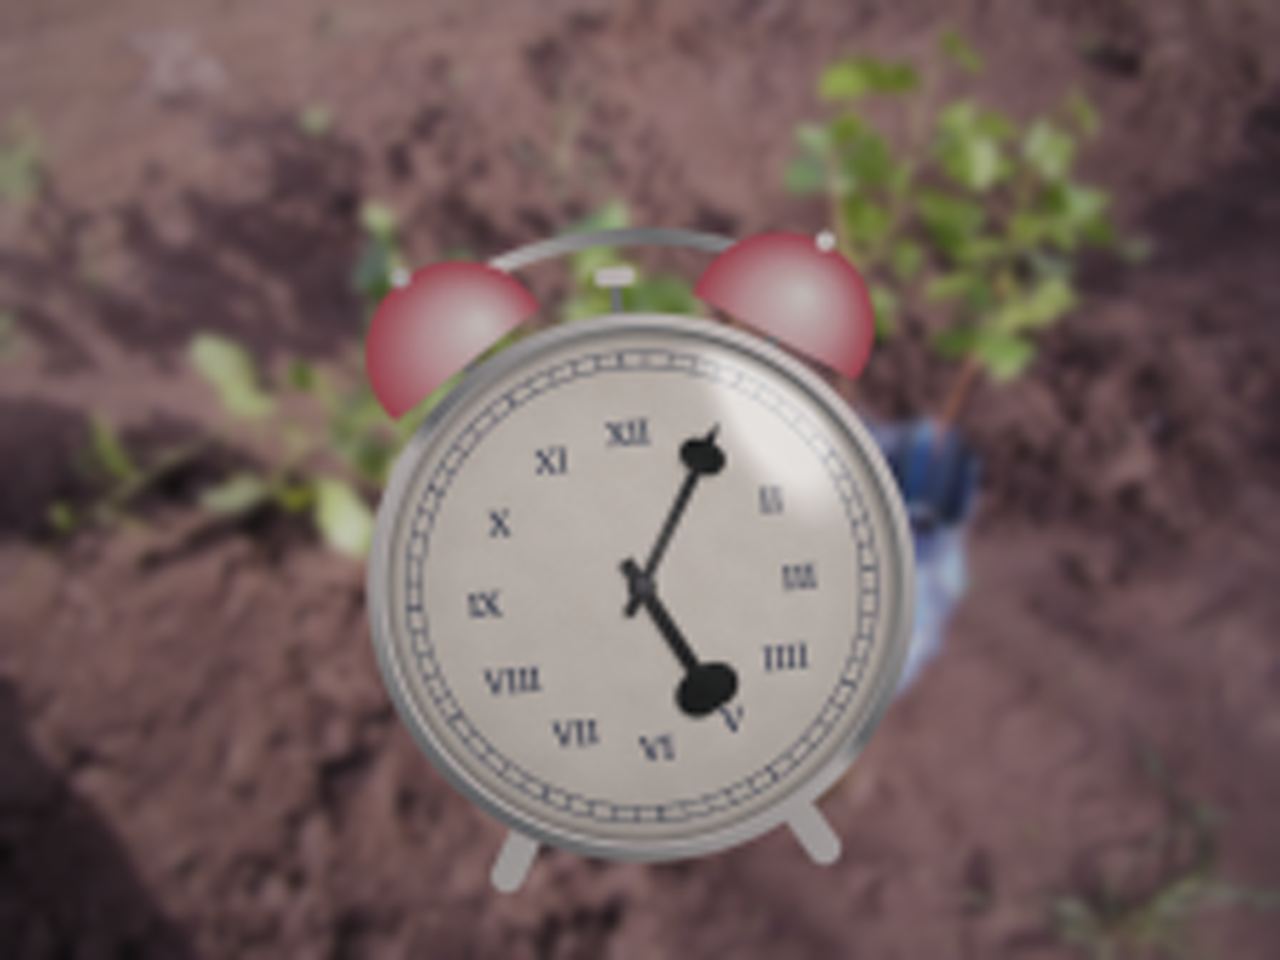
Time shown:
{"hour": 5, "minute": 5}
